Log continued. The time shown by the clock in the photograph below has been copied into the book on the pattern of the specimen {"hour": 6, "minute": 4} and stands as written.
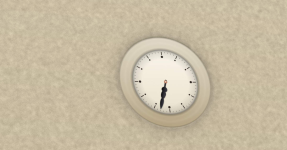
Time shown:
{"hour": 6, "minute": 33}
